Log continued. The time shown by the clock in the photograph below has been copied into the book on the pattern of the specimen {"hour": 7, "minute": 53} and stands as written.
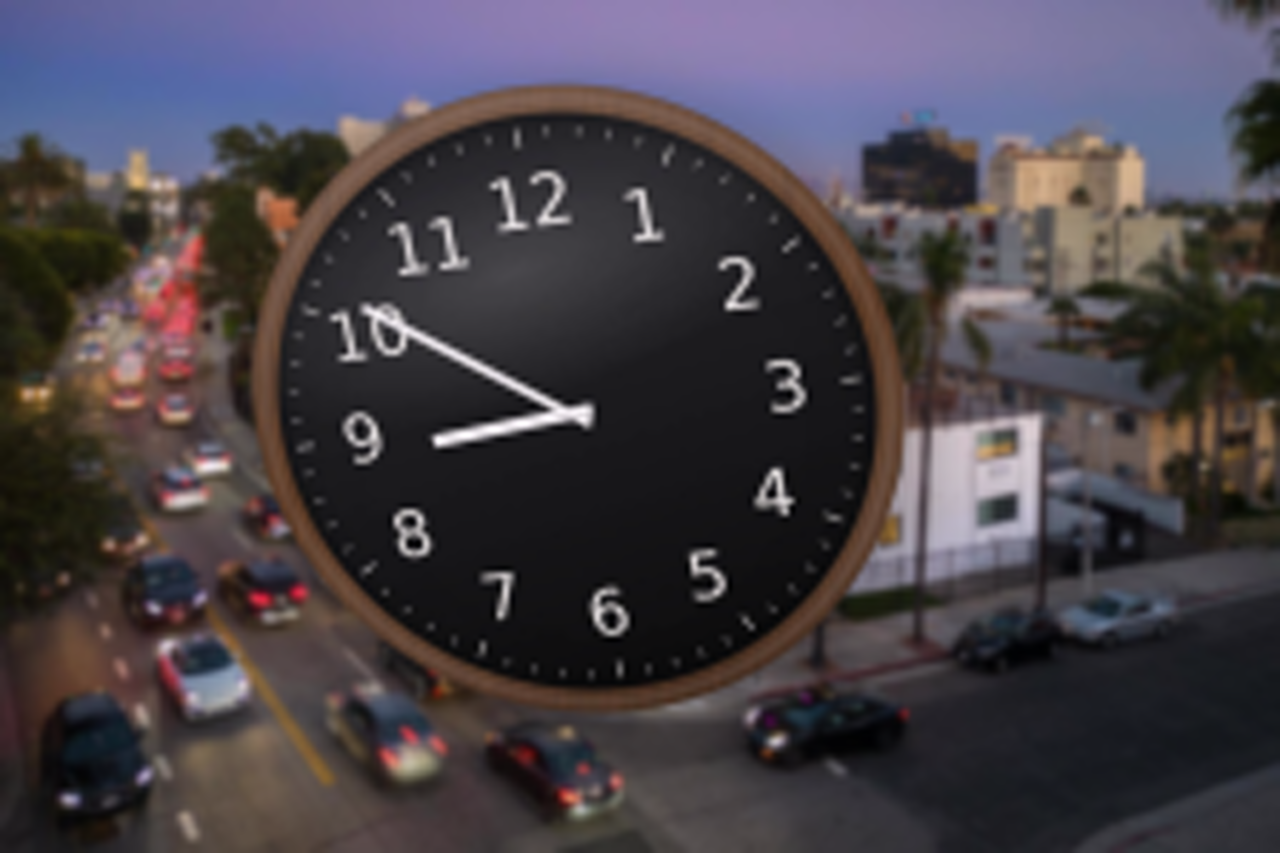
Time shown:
{"hour": 8, "minute": 51}
